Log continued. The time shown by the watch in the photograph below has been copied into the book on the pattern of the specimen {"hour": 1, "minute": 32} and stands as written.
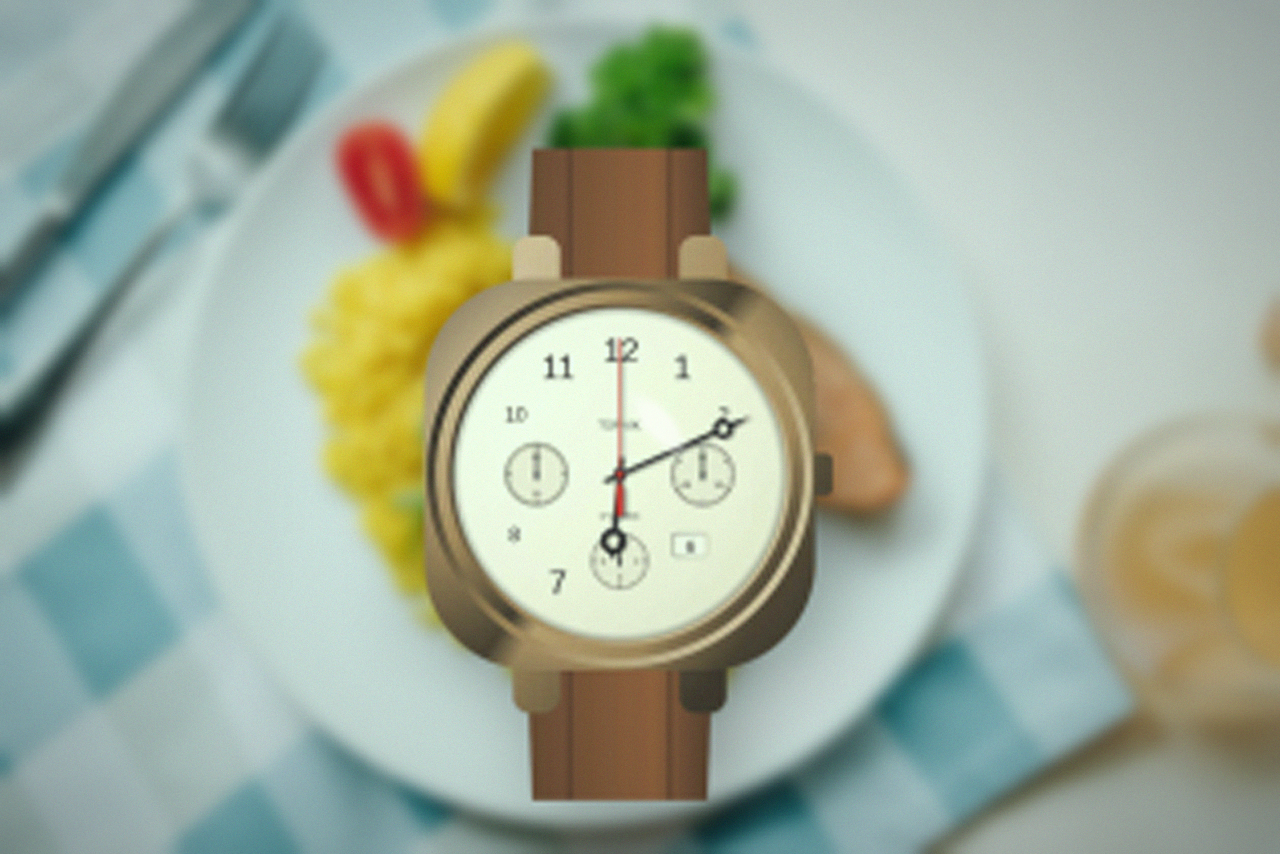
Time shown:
{"hour": 6, "minute": 11}
